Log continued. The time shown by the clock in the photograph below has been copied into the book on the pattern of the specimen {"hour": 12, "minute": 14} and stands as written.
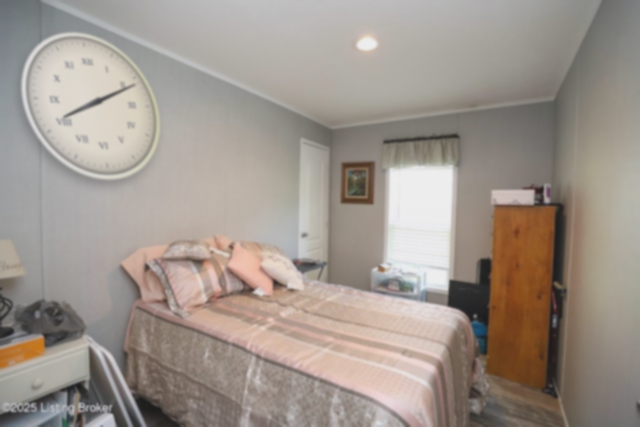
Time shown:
{"hour": 8, "minute": 11}
